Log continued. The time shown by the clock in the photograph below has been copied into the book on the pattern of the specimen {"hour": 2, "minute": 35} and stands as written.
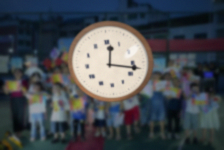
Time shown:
{"hour": 12, "minute": 17}
